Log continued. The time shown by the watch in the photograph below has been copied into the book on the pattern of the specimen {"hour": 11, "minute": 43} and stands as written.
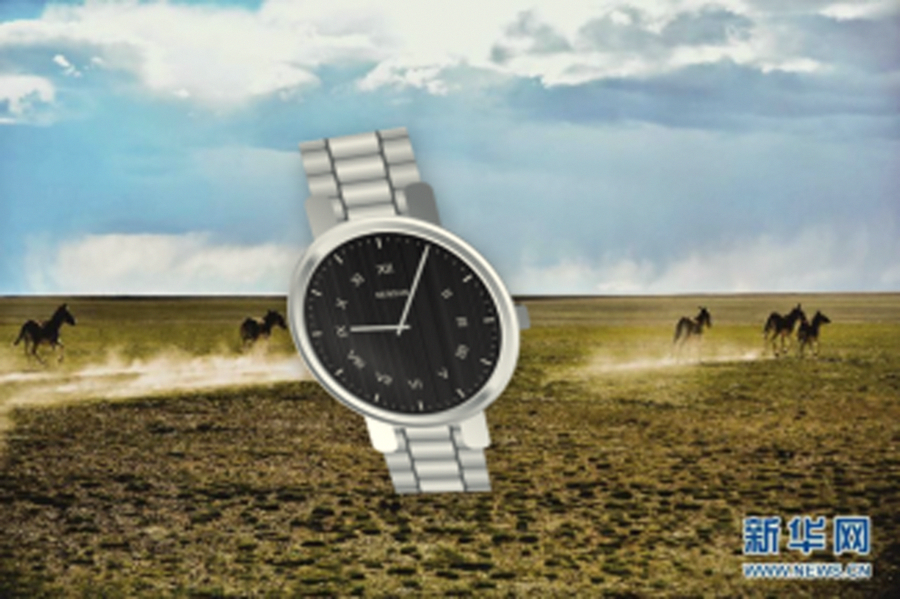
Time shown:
{"hour": 9, "minute": 5}
